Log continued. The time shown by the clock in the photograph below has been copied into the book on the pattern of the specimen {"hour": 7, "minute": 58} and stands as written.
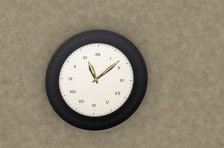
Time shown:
{"hour": 11, "minute": 8}
